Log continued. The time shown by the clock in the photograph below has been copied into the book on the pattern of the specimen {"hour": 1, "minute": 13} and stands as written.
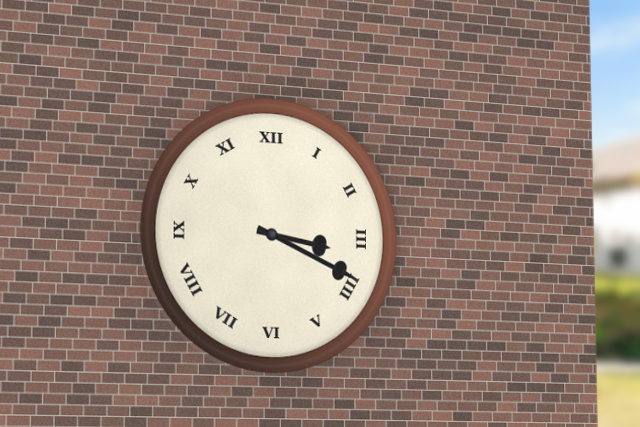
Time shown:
{"hour": 3, "minute": 19}
